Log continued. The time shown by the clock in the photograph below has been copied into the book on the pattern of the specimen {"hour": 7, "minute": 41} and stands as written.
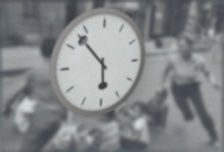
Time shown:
{"hour": 5, "minute": 53}
